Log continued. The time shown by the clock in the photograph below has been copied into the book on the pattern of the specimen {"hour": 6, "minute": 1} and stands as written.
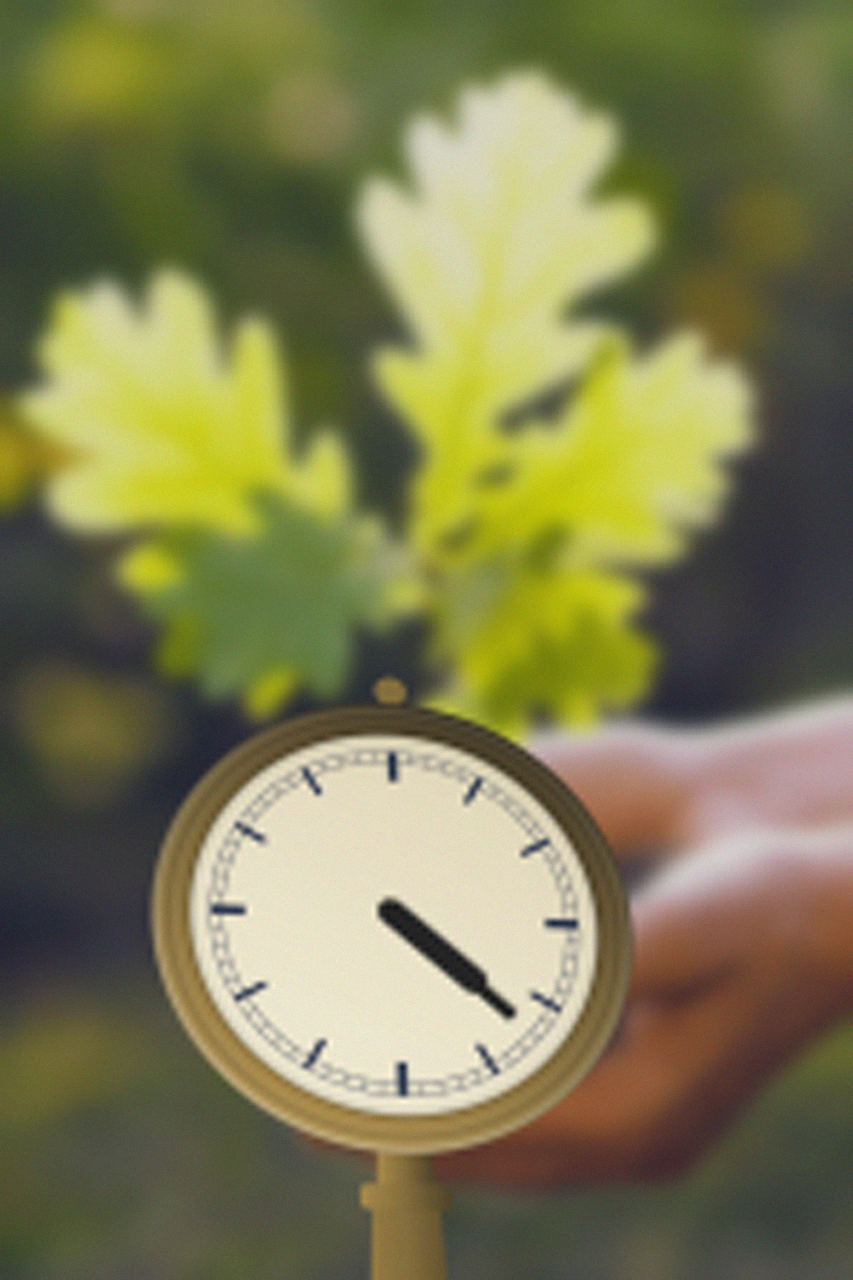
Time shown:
{"hour": 4, "minute": 22}
